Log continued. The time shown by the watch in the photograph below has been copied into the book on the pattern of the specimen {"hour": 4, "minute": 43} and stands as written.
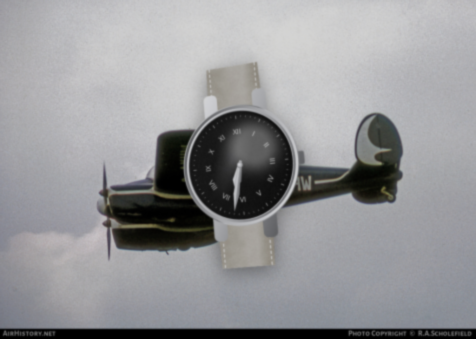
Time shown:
{"hour": 6, "minute": 32}
